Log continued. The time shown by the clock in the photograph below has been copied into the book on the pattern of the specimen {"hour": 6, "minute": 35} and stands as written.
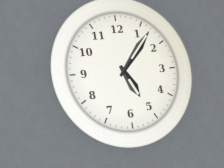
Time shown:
{"hour": 5, "minute": 7}
